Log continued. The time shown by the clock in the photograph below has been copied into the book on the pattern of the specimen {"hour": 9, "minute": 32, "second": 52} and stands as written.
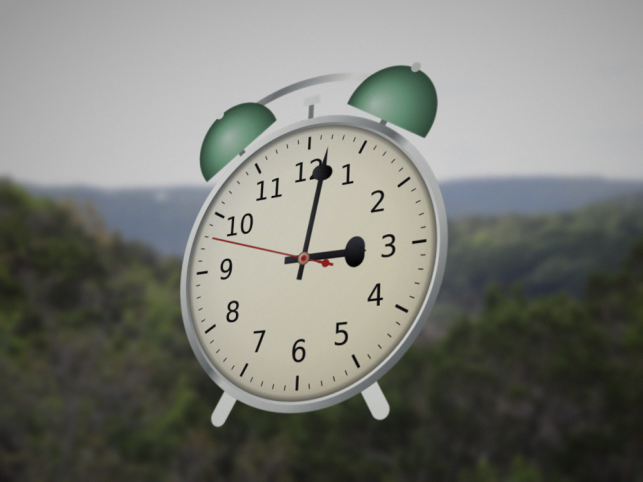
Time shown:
{"hour": 3, "minute": 1, "second": 48}
